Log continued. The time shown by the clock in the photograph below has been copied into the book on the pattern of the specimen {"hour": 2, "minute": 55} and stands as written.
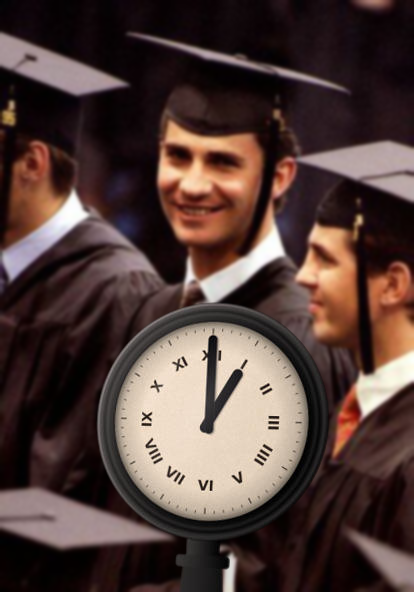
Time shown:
{"hour": 1, "minute": 0}
